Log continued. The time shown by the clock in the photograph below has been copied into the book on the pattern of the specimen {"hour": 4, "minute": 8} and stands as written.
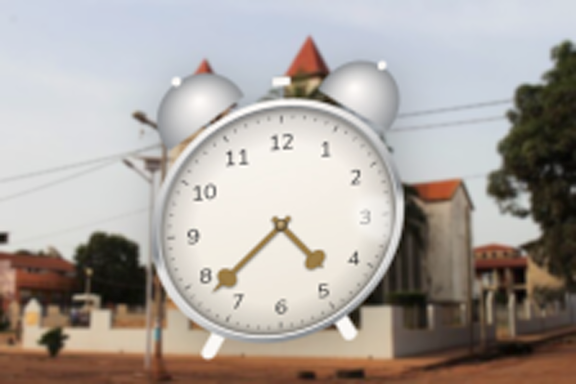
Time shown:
{"hour": 4, "minute": 38}
